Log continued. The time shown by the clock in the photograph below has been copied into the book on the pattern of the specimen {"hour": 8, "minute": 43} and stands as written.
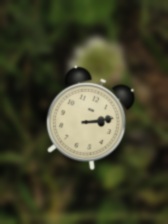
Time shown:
{"hour": 2, "minute": 10}
